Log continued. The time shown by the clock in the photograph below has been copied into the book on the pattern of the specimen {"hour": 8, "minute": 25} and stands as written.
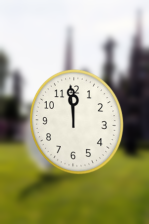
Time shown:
{"hour": 11, "minute": 59}
